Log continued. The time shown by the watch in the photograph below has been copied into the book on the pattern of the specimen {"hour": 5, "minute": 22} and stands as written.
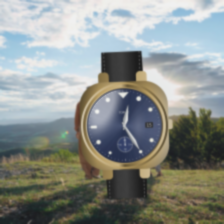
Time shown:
{"hour": 12, "minute": 25}
